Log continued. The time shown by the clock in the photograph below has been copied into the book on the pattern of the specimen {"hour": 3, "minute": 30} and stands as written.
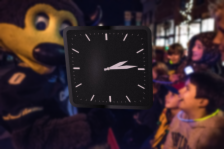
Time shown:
{"hour": 2, "minute": 14}
